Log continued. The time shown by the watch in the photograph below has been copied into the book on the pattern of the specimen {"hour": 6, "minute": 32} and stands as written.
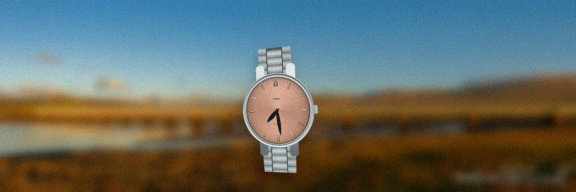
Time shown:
{"hour": 7, "minute": 29}
